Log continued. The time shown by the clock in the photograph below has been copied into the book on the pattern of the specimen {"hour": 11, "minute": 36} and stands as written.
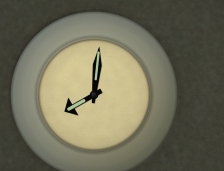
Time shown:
{"hour": 8, "minute": 1}
